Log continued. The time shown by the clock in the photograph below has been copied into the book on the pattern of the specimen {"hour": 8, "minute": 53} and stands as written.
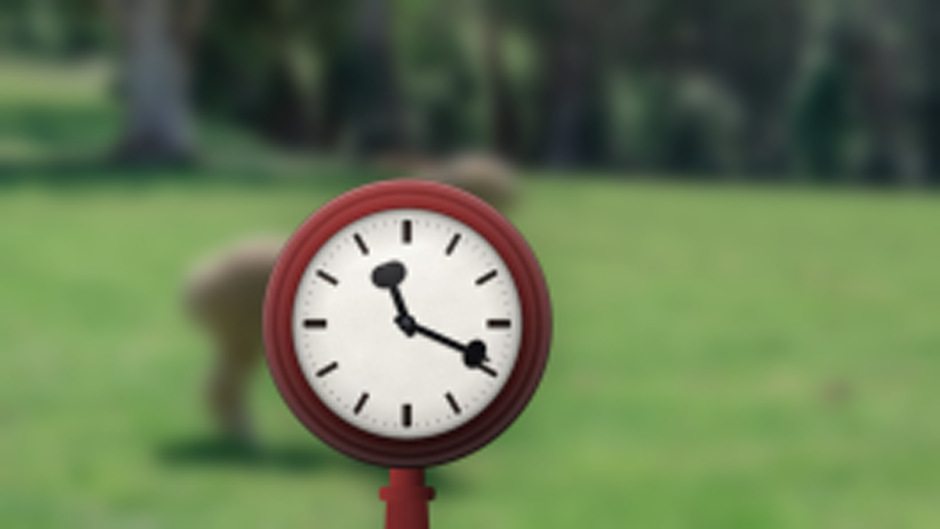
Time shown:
{"hour": 11, "minute": 19}
